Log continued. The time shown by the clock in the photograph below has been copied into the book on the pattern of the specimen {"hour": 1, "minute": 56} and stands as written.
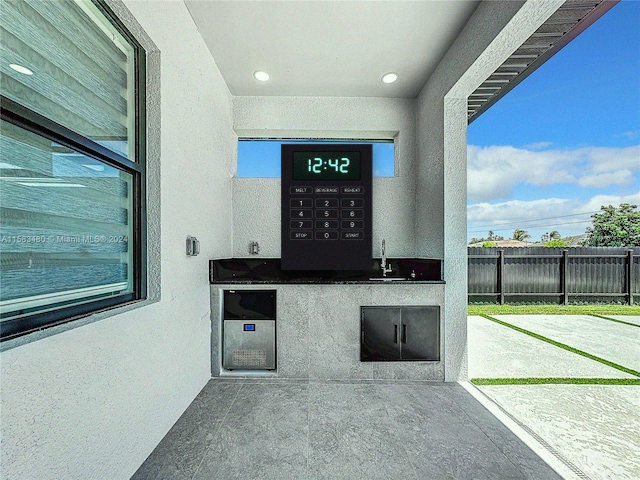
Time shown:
{"hour": 12, "minute": 42}
